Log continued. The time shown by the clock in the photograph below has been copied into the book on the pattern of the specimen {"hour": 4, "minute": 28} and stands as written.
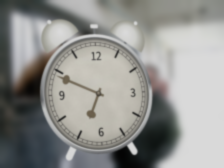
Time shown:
{"hour": 6, "minute": 49}
